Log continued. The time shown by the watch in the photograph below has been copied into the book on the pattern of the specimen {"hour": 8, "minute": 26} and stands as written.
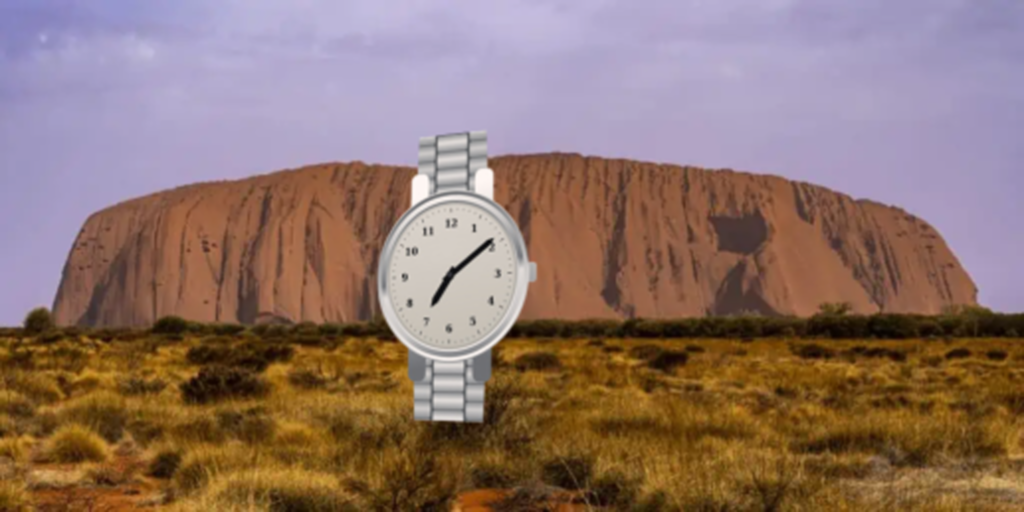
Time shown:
{"hour": 7, "minute": 9}
